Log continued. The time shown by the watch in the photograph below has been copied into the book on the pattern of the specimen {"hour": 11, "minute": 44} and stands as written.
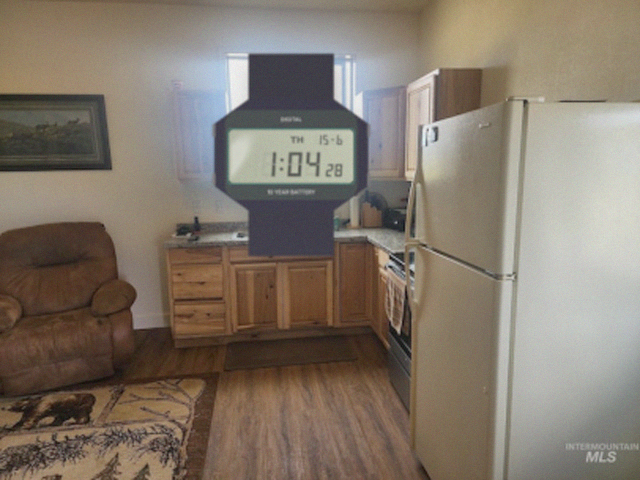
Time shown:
{"hour": 1, "minute": 4}
